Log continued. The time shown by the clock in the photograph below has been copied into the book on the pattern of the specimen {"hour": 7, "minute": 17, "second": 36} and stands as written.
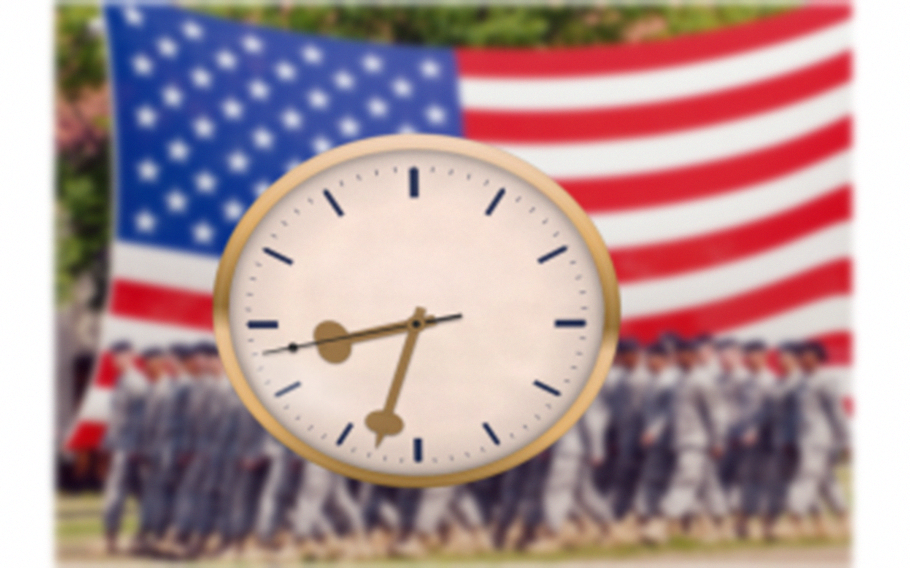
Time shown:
{"hour": 8, "minute": 32, "second": 43}
